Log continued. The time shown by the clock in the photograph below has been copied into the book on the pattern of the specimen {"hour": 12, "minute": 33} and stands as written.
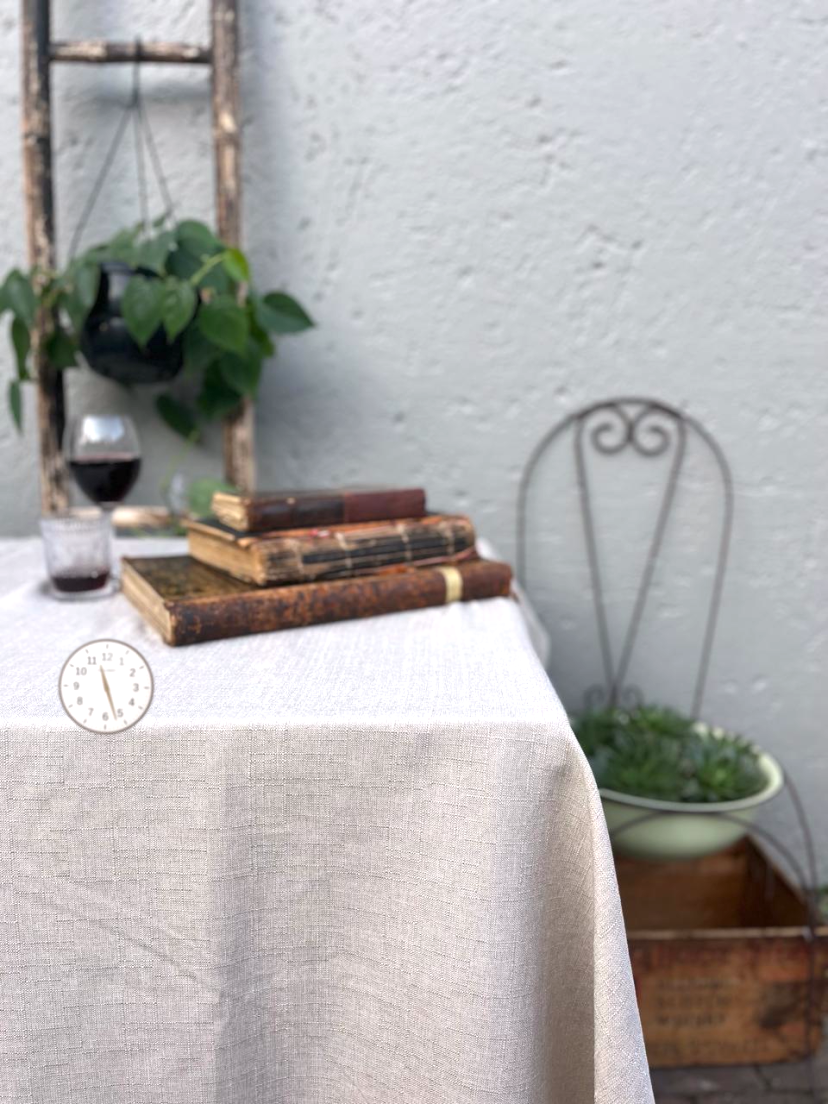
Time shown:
{"hour": 11, "minute": 27}
